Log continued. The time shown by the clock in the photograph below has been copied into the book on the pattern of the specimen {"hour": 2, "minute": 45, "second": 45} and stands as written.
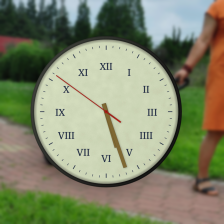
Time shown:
{"hour": 5, "minute": 26, "second": 51}
